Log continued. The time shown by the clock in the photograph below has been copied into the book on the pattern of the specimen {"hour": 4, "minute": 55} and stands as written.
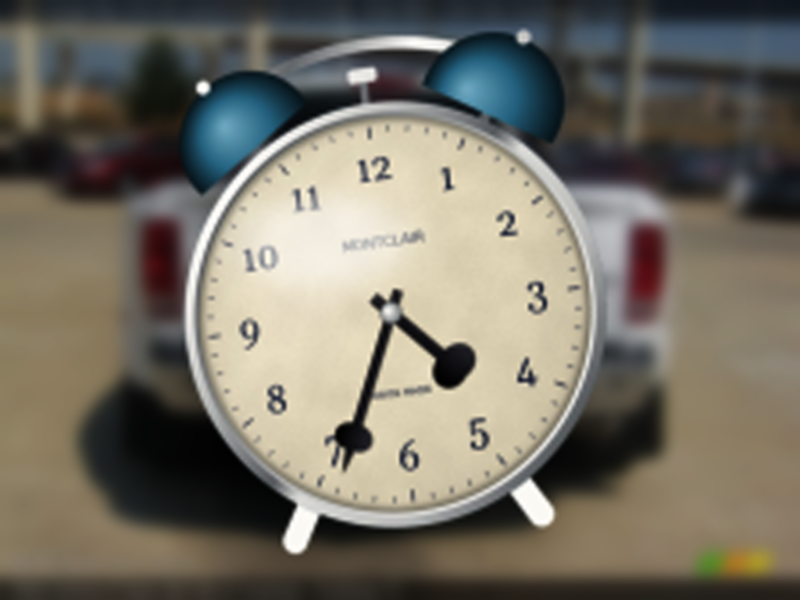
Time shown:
{"hour": 4, "minute": 34}
